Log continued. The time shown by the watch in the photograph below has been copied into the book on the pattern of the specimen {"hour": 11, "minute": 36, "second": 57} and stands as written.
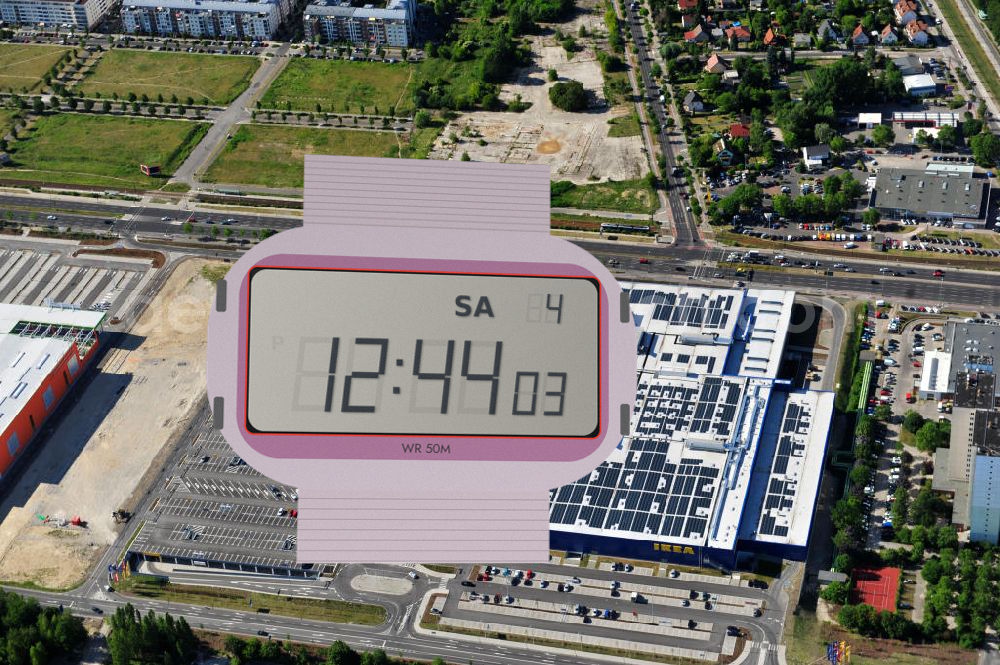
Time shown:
{"hour": 12, "minute": 44, "second": 3}
